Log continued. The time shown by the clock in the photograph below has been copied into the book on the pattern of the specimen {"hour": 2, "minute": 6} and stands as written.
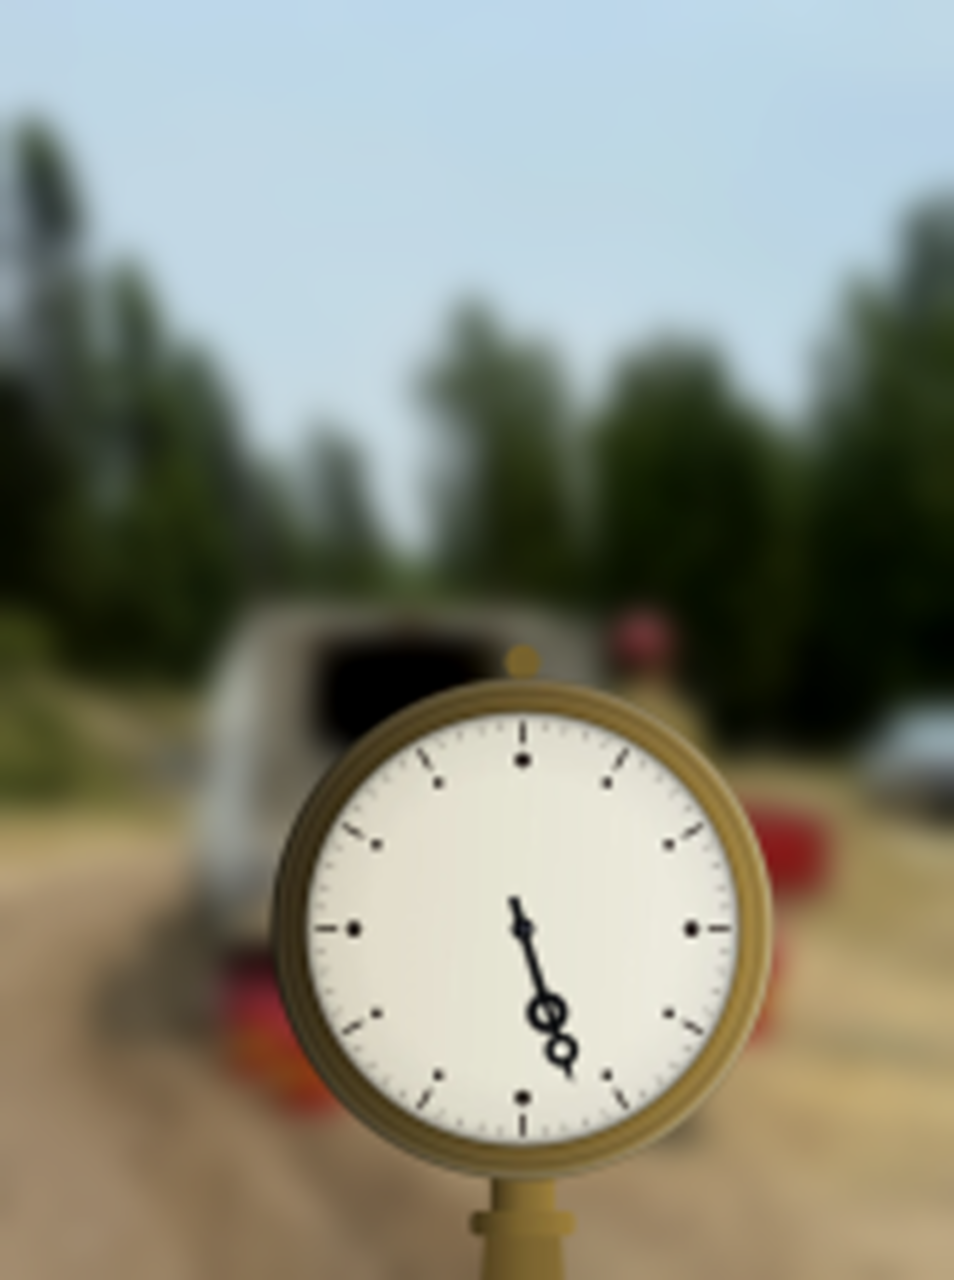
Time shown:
{"hour": 5, "minute": 27}
